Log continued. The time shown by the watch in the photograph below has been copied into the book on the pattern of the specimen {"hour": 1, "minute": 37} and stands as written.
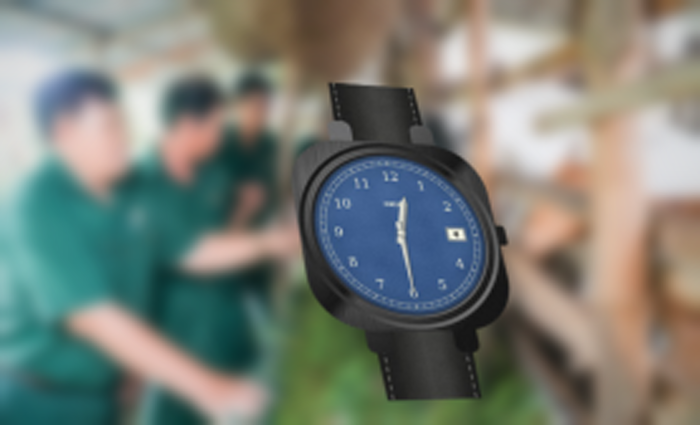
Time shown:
{"hour": 12, "minute": 30}
